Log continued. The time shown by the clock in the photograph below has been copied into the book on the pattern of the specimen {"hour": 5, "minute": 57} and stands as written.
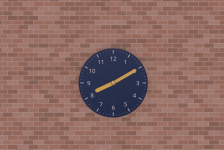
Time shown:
{"hour": 8, "minute": 10}
